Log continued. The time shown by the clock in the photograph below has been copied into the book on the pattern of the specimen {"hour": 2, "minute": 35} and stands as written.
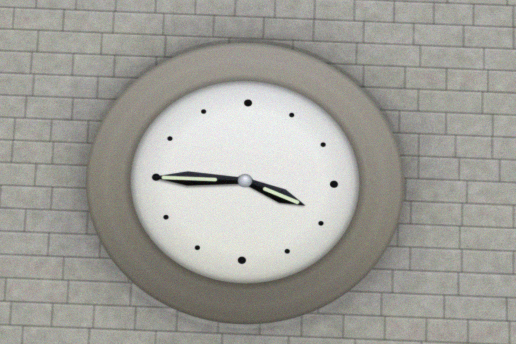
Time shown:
{"hour": 3, "minute": 45}
